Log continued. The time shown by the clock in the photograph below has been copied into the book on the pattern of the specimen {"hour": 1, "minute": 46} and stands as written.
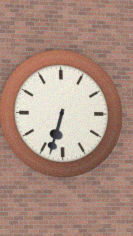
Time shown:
{"hour": 6, "minute": 33}
